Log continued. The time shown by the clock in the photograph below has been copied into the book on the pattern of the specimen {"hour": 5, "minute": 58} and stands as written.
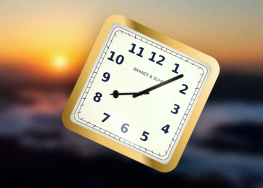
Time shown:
{"hour": 8, "minute": 7}
